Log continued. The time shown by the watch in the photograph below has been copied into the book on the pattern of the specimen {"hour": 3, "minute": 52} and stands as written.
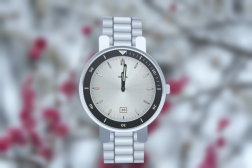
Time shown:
{"hour": 12, "minute": 1}
